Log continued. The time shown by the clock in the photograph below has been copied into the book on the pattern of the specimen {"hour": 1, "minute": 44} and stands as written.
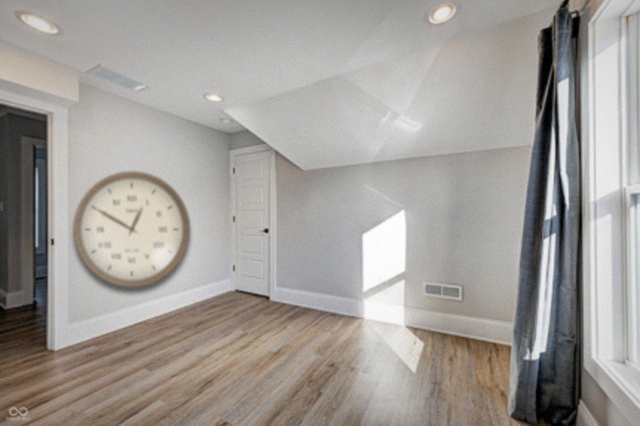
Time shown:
{"hour": 12, "minute": 50}
